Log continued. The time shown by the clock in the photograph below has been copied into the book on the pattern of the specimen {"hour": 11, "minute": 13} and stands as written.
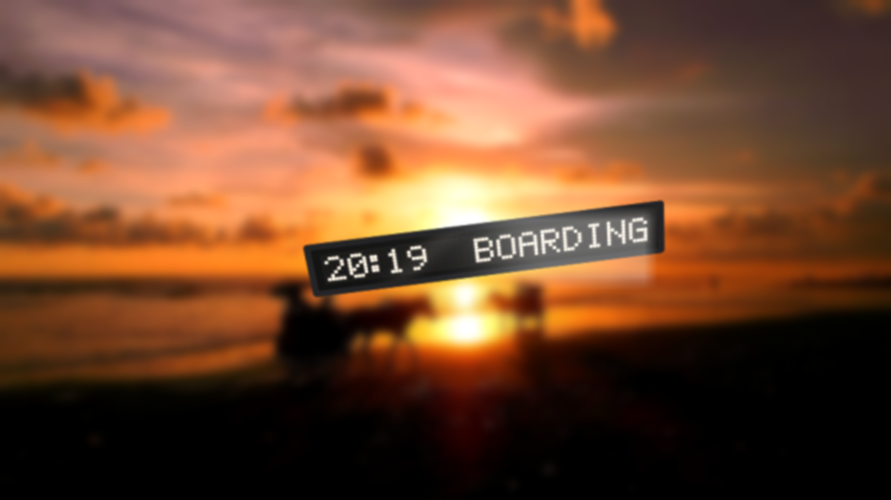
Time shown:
{"hour": 20, "minute": 19}
